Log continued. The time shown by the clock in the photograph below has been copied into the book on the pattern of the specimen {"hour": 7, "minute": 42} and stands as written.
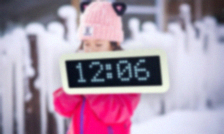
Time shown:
{"hour": 12, "minute": 6}
